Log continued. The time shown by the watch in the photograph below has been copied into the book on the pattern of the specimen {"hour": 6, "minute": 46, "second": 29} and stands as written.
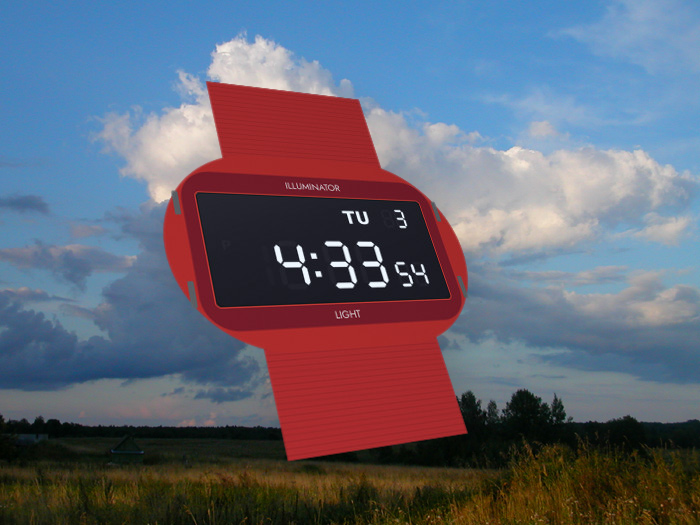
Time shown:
{"hour": 4, "minute": 33, "second": 54}
